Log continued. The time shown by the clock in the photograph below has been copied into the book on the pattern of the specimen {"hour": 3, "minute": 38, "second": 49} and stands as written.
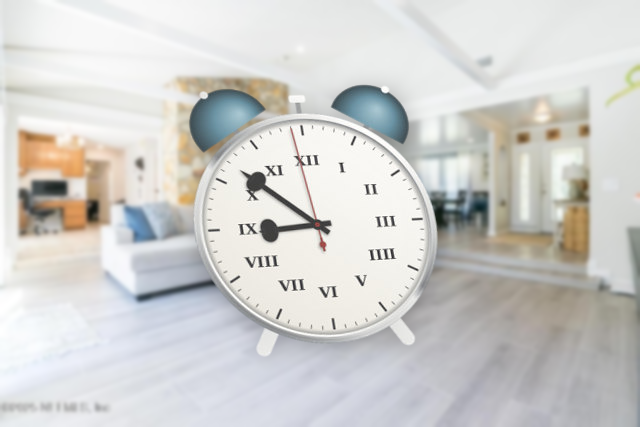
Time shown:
{"hour": 8, "minute": 51, "second": 59}
